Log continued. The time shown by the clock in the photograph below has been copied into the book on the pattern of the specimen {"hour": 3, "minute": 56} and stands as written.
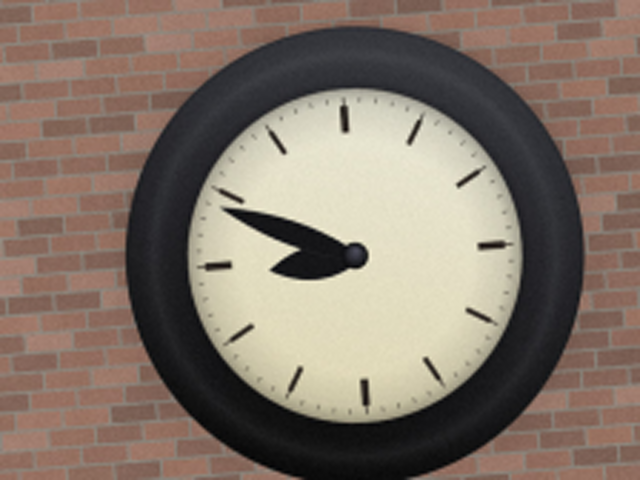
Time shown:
{"hour": 8, "minute": 49}
